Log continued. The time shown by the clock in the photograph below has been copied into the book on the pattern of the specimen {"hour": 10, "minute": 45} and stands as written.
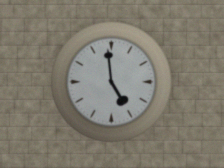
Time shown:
{"hour": 4, "minute": 59}
